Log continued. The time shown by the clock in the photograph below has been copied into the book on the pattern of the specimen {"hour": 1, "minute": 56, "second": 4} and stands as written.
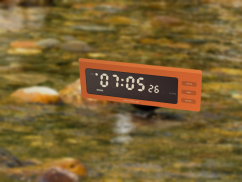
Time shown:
{"hour": 7, "minute": 5, "second": 26}
